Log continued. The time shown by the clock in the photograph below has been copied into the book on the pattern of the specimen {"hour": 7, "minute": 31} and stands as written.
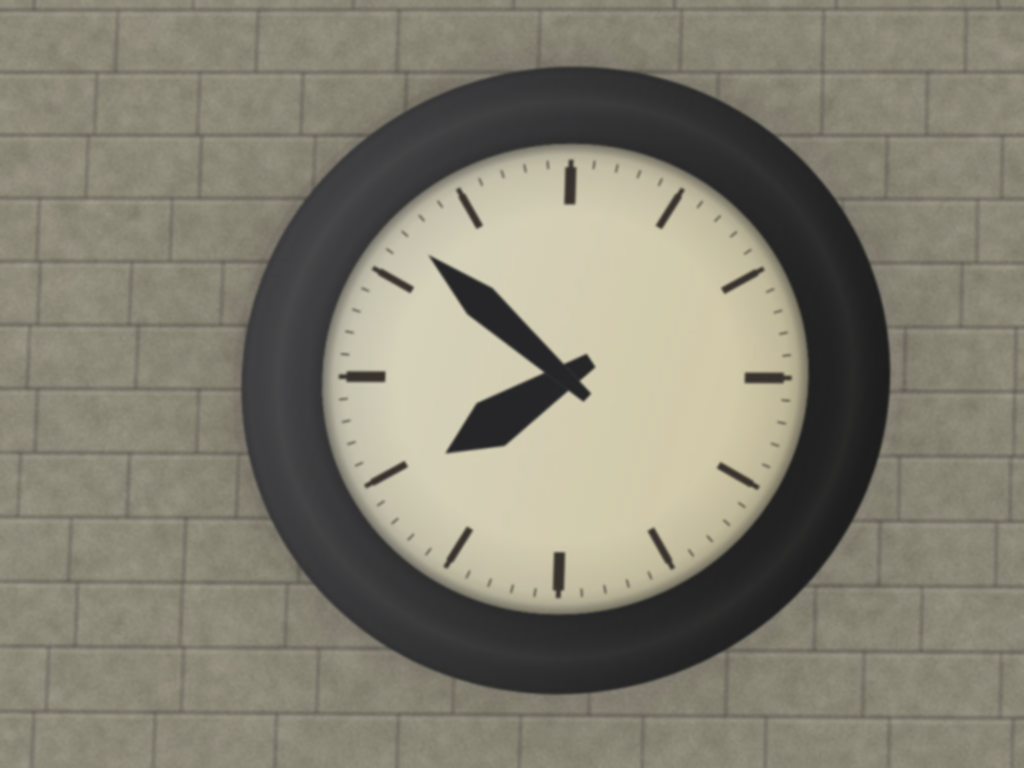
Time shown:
{"hour": 7, "minute": 52}
